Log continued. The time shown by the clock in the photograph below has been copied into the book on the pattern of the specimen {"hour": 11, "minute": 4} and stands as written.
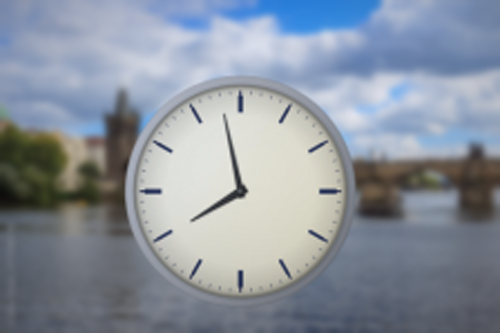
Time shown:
{"hour": 7, "minute": 58}
